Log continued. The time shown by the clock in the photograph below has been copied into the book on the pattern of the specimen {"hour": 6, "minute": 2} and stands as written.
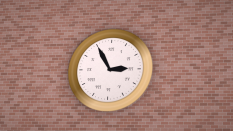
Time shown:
{"hour": 2, "minute": 55}
